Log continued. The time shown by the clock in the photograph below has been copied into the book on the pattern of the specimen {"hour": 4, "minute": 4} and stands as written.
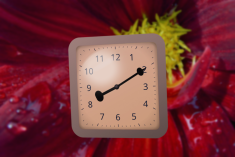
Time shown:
{"hour": 8, "minute": 10}
